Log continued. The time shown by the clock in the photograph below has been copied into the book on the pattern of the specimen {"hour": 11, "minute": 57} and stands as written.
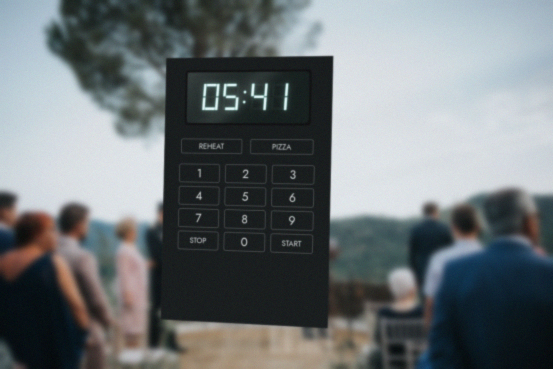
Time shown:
{"hour": 5, "minute": 41}
